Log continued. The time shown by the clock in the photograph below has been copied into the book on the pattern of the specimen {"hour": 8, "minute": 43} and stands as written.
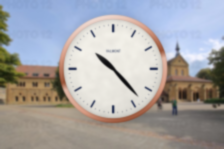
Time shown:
{"hour": 10, "minute": 23}
